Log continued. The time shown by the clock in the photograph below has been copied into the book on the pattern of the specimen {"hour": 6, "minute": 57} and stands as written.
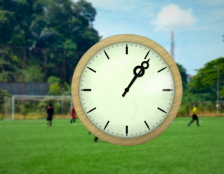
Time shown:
{"hour": 1, "minute": 6}
